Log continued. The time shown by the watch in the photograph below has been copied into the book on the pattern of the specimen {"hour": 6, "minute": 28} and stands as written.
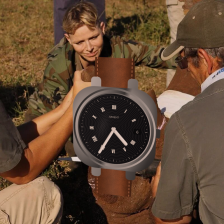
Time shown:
{"hour": 4, "minute": 35}
